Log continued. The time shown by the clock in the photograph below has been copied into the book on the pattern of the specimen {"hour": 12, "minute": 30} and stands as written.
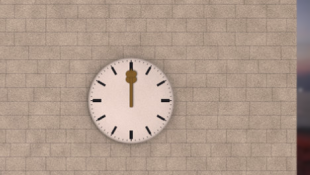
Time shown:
{"hour": 12, "minute": 0}
